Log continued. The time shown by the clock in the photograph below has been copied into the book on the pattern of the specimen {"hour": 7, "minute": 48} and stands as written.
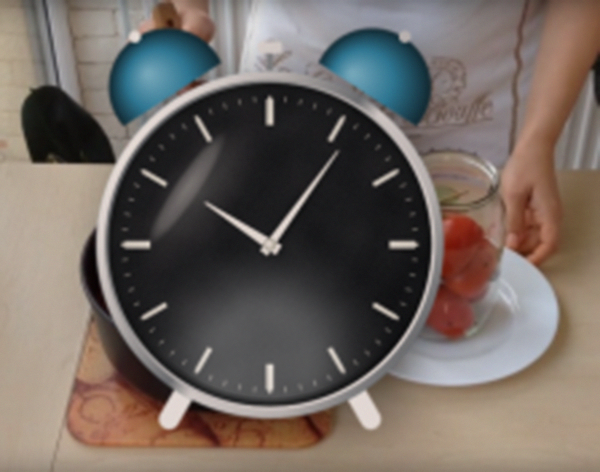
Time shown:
{"hour": 10, "minute": 6}
